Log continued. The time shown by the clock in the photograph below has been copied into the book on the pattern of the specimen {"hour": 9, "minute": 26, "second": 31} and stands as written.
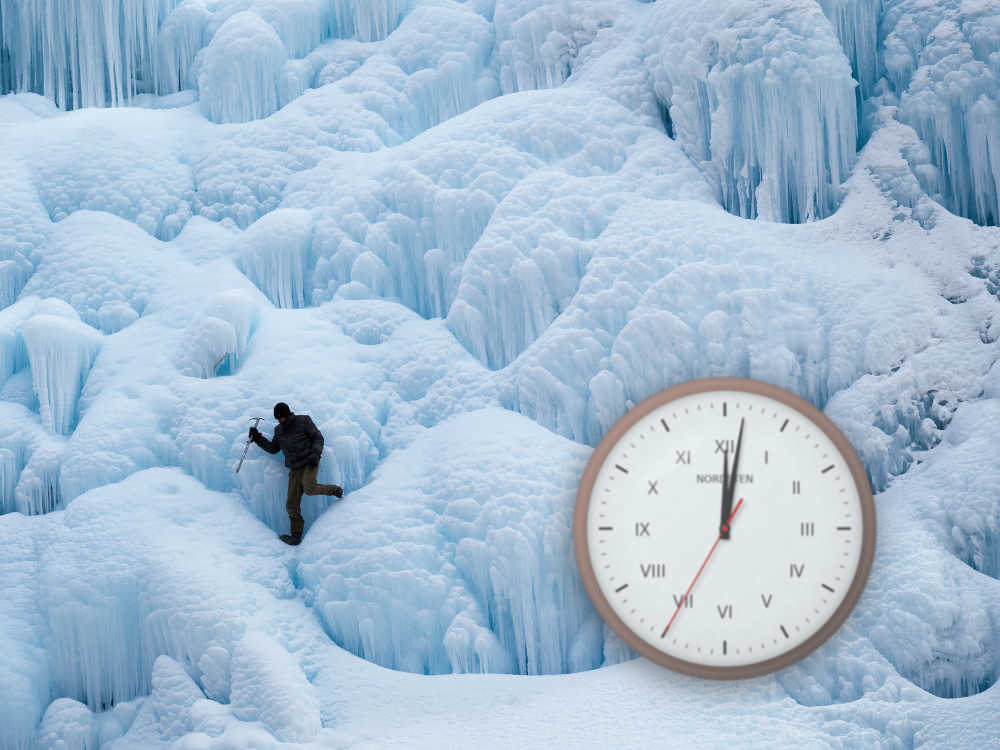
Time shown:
{"hour": 12, "minute": 1, "second": 35}
